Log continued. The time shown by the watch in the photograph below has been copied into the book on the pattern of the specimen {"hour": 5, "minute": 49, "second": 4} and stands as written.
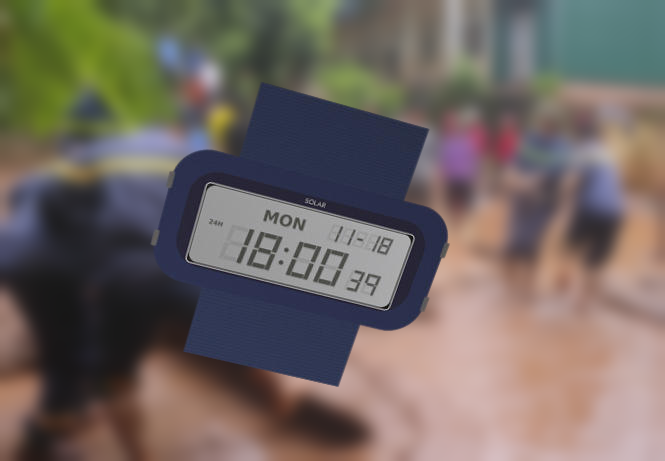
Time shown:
{"hour": 18, "minute": 0, "second": 39}
